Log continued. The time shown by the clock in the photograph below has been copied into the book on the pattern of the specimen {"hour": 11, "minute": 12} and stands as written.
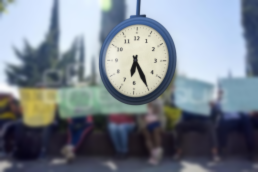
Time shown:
{"hour": 6, "minute": 25}
